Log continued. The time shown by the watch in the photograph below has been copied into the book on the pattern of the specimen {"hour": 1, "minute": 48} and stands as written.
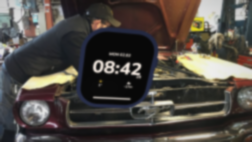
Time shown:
{"hour": 8, "minute": 42}
